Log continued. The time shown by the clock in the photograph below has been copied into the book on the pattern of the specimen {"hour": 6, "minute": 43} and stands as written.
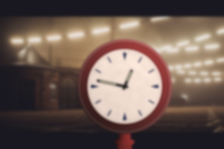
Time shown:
{"hour": 12, "minute": 47}
